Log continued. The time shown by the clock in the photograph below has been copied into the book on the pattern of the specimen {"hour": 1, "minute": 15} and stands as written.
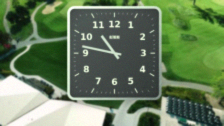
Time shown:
{"hour": 10, "minute": 47}
